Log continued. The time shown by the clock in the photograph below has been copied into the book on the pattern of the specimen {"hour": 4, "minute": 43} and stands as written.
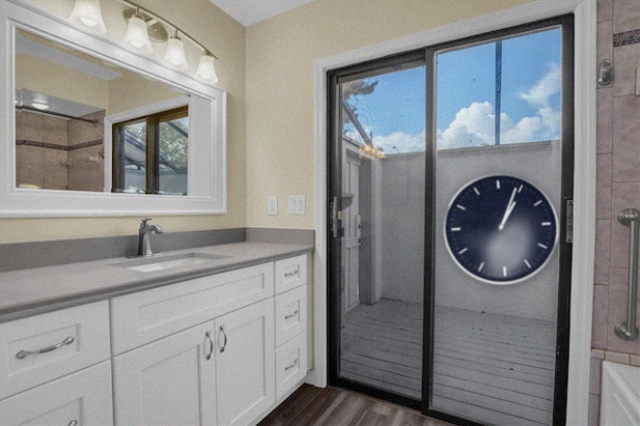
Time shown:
{"hour": 1, "minute": 4}
